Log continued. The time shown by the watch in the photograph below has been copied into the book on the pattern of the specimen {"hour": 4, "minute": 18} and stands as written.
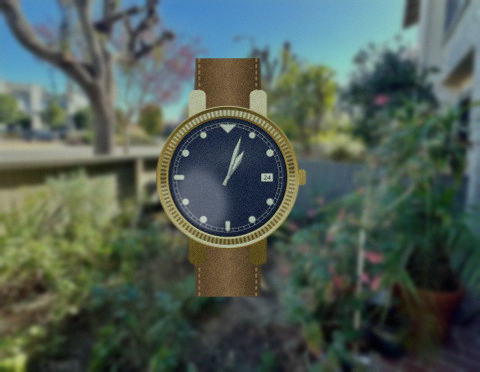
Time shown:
{"hour": 1, "minute": 3}
